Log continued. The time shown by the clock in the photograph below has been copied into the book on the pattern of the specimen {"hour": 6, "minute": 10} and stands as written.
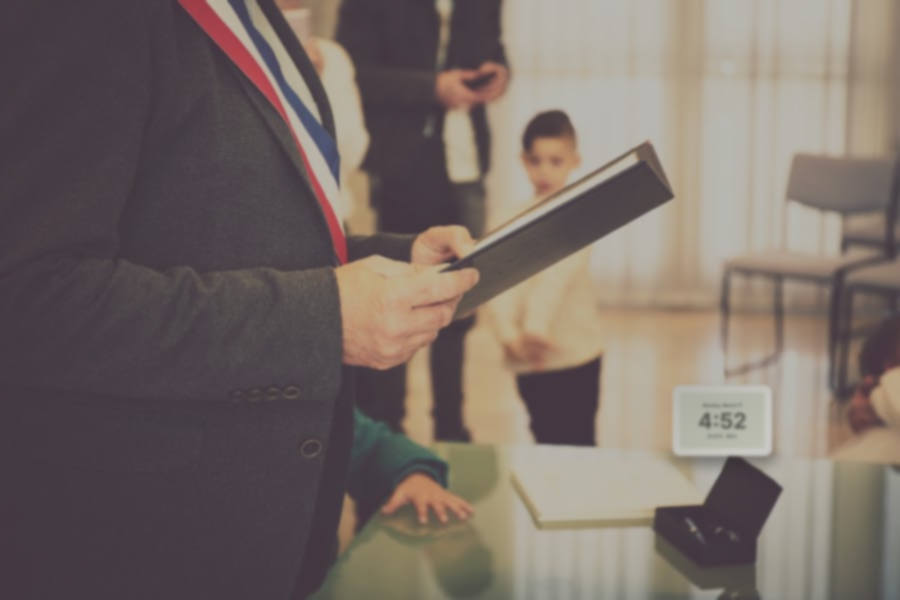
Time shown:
{"hour": 4, "minute": 52}
